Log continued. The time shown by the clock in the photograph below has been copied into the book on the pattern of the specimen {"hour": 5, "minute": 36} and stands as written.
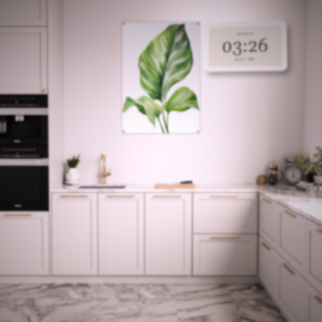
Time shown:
{"hour": 3, "minute": 26}
